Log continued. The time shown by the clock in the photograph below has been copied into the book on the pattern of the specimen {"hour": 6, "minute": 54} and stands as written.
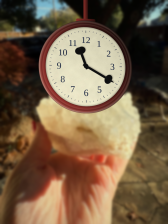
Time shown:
{"hour": 11, "minute": 20}
